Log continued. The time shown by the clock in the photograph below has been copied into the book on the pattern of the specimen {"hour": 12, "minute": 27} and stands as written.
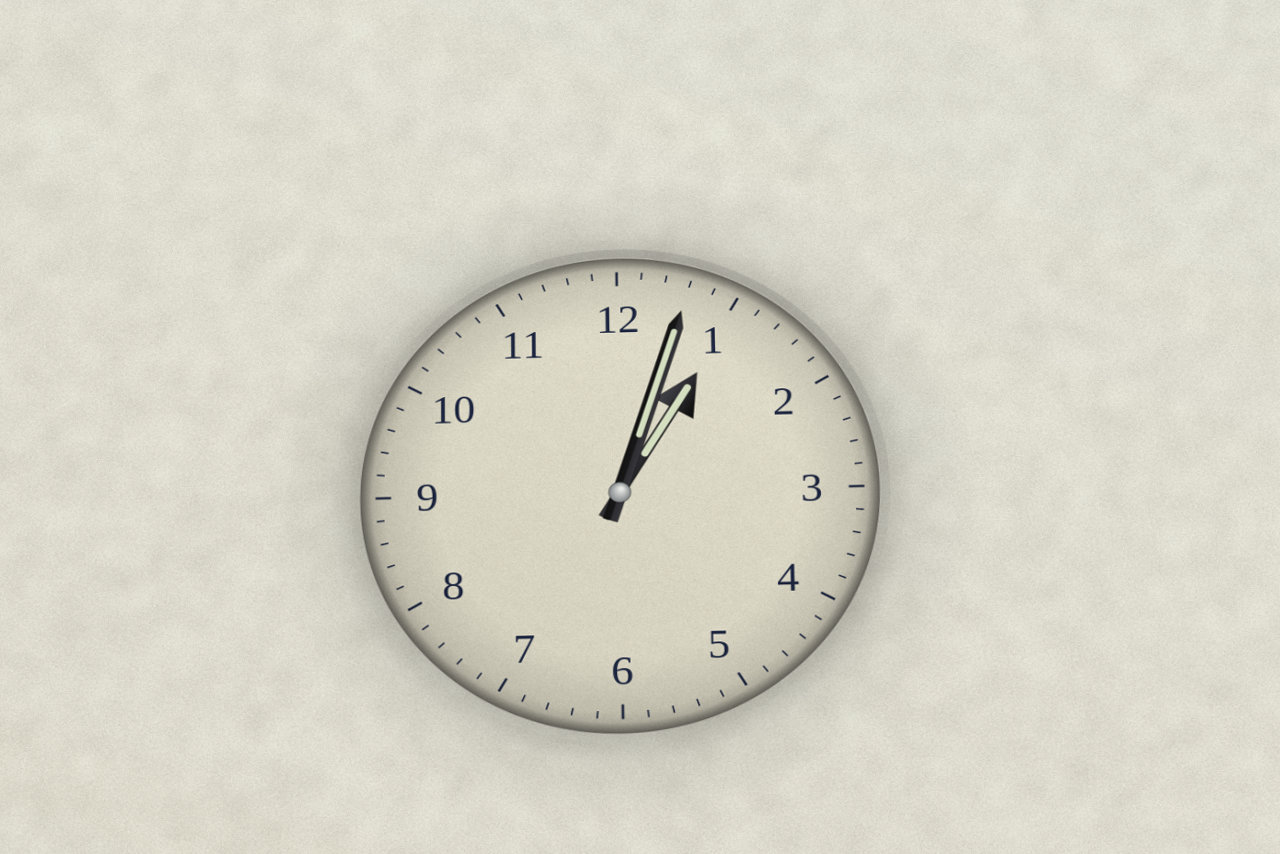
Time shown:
{"hour": 1, "minute": 3}
